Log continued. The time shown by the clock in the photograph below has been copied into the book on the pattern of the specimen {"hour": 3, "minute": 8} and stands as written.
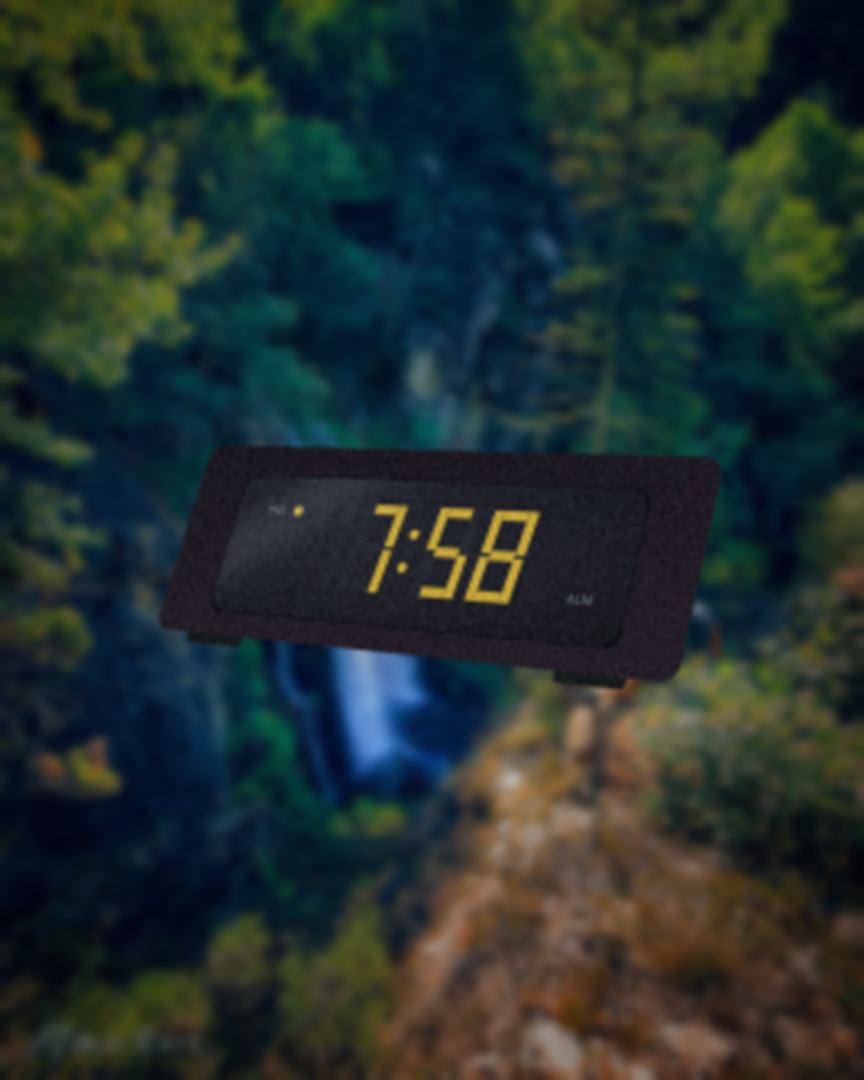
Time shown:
{"hour": 7, "minute": 58}
